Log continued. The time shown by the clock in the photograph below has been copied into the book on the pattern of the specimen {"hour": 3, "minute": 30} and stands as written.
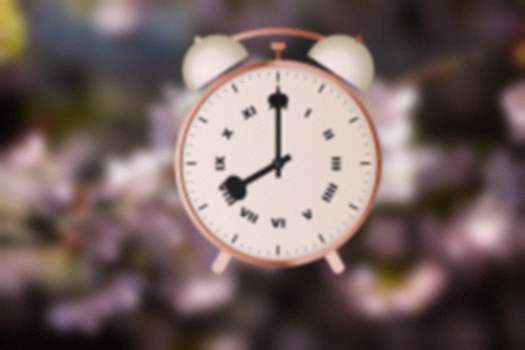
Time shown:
{"hour": 8, "minute": 0}
